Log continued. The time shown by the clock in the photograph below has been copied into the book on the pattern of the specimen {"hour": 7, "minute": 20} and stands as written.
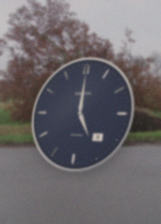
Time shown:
{"hour": 5, "minute": 0}
